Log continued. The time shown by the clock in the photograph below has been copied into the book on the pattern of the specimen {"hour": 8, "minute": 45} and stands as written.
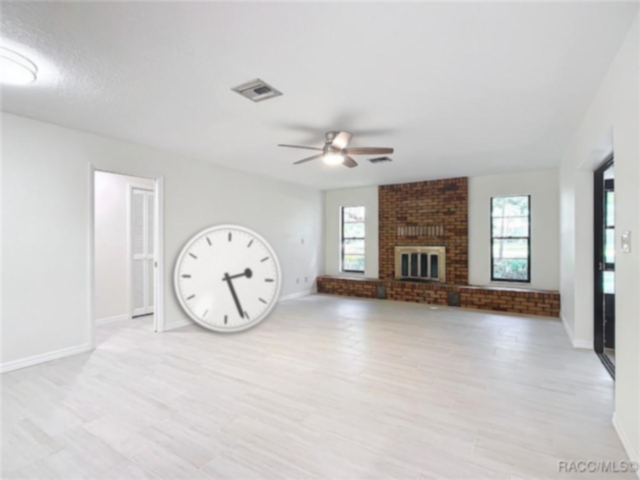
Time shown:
{"hour": 2, "minute": 26}
